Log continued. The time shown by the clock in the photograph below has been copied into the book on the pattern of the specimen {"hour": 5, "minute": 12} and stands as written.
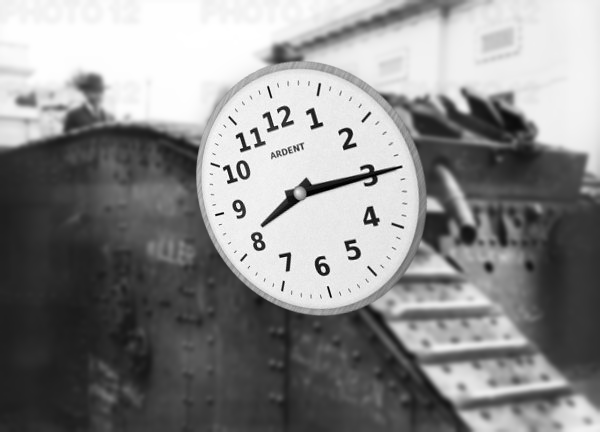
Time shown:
{"hour": 8, "minute": 15}
